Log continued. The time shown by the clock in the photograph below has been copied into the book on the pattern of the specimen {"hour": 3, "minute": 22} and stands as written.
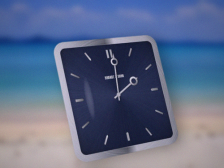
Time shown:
{"hour": 2, "minute": 1}
